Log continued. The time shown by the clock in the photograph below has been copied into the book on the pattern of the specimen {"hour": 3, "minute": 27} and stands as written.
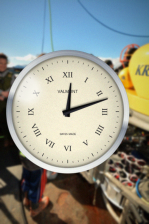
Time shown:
{"hour": 12, "minute": 12}
